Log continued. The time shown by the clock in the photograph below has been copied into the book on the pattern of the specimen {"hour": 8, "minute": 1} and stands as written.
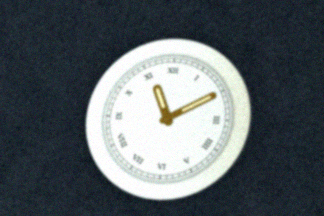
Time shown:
{"hour": 11, "minute": 10}
